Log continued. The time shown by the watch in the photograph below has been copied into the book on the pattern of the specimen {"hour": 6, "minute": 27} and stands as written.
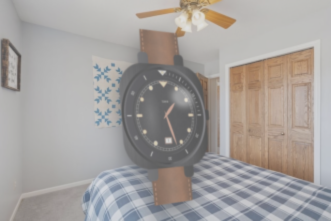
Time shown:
{"hour": 1, "minute": 27}
